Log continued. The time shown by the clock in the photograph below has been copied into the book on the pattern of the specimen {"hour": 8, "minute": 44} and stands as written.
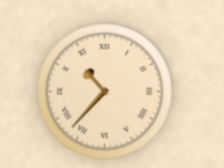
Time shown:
{"hour": 10, "minute": 37}
